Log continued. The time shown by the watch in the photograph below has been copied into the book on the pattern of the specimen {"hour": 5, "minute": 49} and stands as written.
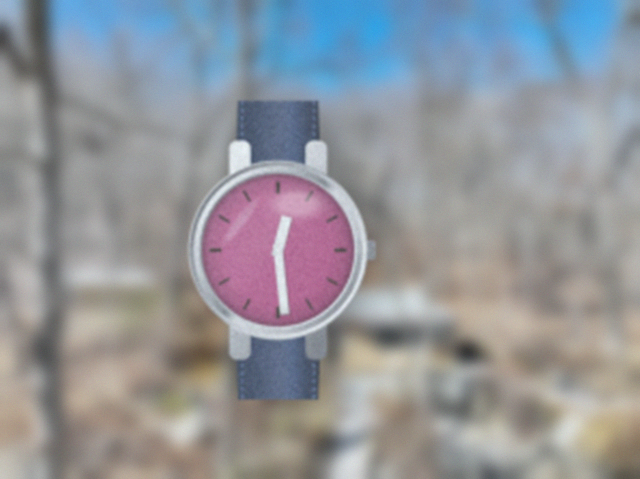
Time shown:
{"hour": 12, "minute": 29}
